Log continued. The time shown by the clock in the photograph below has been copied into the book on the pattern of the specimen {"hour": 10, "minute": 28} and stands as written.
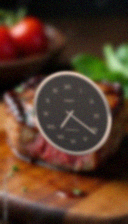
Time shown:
{"hour": 7, "minute": 21}
